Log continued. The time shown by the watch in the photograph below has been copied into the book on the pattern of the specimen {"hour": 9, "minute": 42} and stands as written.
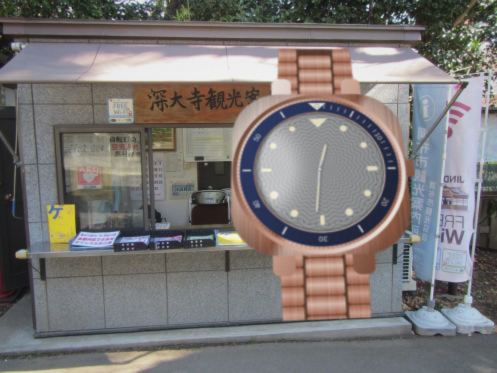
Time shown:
{"hour": 12, "minute": 31}
